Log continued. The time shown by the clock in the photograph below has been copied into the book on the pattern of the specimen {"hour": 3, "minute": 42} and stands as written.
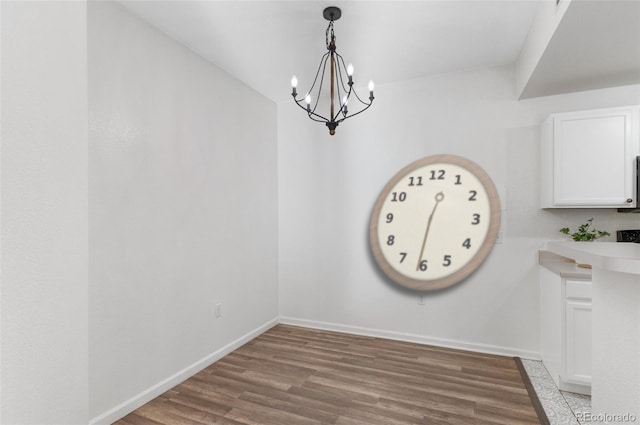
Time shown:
{"hour": 12, "minute": 31}
